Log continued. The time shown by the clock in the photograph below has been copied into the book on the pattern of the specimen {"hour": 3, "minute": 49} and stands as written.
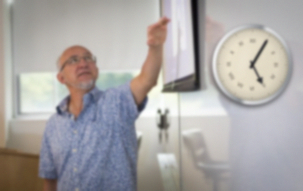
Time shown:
{"hour": 5, "minute": 5}
